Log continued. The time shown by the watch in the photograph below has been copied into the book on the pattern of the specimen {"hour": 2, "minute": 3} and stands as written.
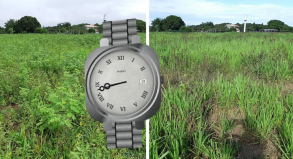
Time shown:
{"hour": 8, "minute": 43}
